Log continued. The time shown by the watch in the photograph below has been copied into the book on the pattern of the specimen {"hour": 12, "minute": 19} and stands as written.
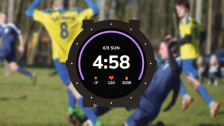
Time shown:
{"hour": 4, "minute": 58}
